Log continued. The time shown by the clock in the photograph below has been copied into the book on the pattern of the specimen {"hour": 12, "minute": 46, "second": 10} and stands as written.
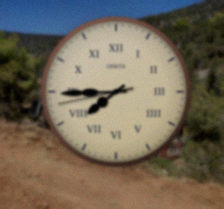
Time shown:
{"hour": 7, "minute": 44, "second": 43}
